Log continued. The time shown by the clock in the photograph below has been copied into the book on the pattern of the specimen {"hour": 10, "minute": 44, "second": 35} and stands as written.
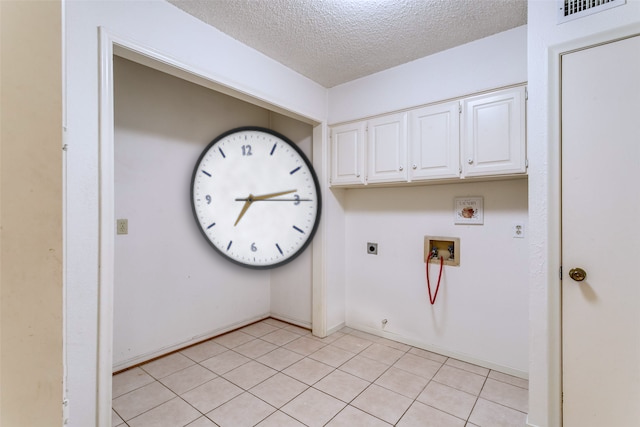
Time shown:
{"hour": 7, "minute": 13, "second": 15}
